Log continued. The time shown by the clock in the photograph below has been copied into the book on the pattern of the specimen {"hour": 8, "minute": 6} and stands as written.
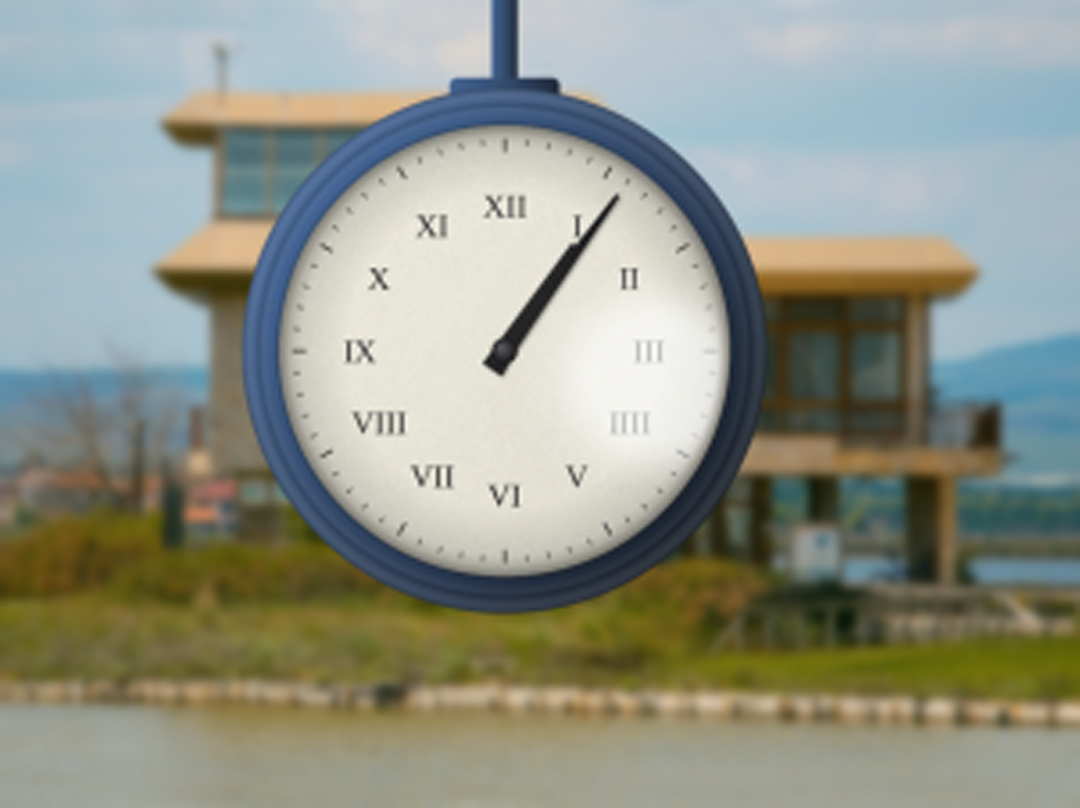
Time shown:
{"hour": 1, "minute": 6}
